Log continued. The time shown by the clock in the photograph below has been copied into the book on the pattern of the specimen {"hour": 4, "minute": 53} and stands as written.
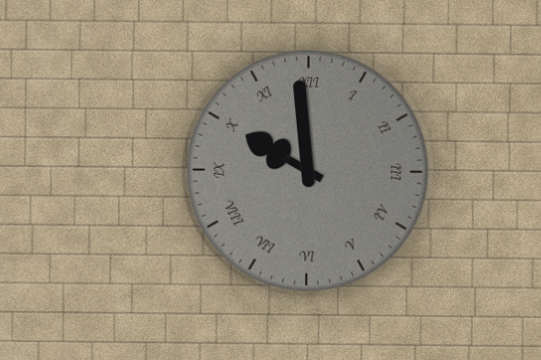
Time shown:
{"hour": 9, "minute": 59}
